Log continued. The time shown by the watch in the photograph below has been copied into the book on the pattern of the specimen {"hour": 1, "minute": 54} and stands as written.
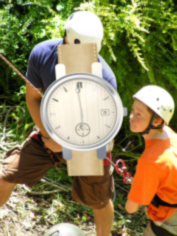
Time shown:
{"hour": 5, "minute": 59}
